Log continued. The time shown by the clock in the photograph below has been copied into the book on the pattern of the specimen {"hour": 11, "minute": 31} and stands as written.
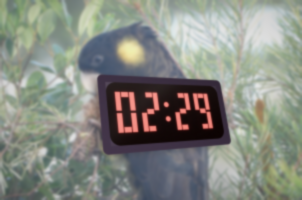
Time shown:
{"hour": 2, "minute": 29}
